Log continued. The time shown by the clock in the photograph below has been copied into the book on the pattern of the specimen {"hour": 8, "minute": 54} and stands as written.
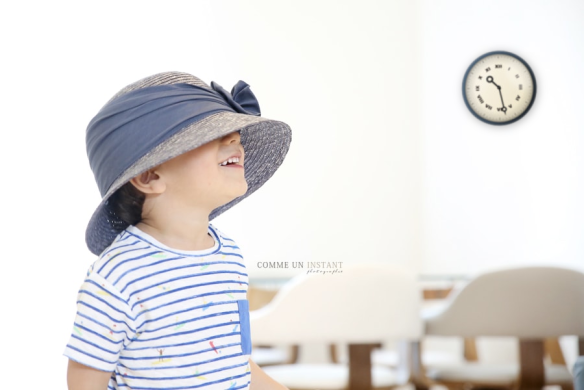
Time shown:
{"hour": 10, "minute": 28}
